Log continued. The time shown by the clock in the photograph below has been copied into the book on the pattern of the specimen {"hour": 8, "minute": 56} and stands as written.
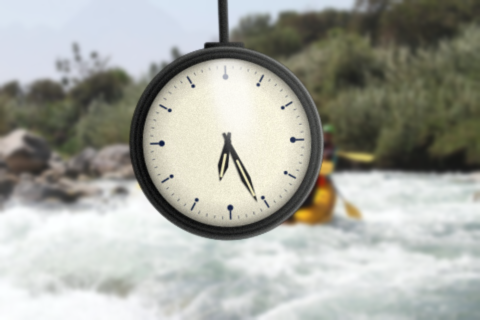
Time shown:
{"hour": 6, "minute": 26}
